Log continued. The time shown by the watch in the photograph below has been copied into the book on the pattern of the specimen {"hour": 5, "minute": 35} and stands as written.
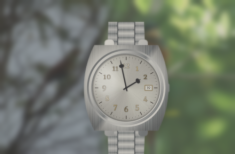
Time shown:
{"hour": 1, "minute": 58}
